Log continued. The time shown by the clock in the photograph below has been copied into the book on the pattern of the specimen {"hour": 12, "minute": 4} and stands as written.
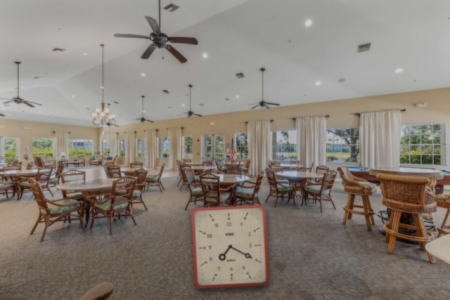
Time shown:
{"hour": 7, "minute": 20}
